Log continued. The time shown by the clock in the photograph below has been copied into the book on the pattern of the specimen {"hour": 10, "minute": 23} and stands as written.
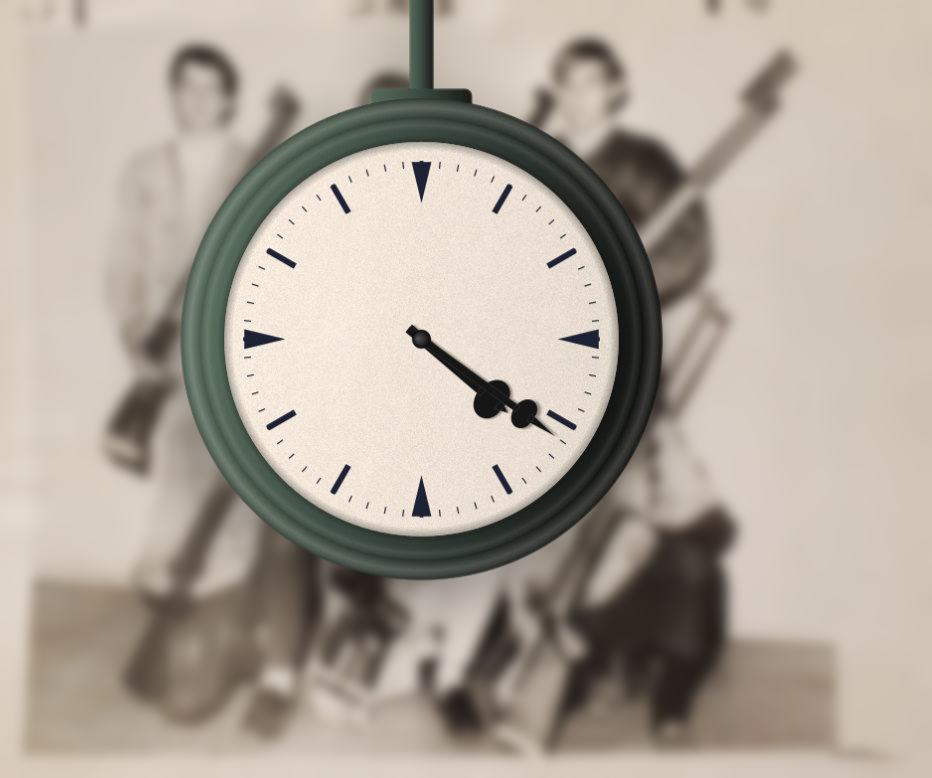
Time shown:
{"hour": 4, "minute": 21}
